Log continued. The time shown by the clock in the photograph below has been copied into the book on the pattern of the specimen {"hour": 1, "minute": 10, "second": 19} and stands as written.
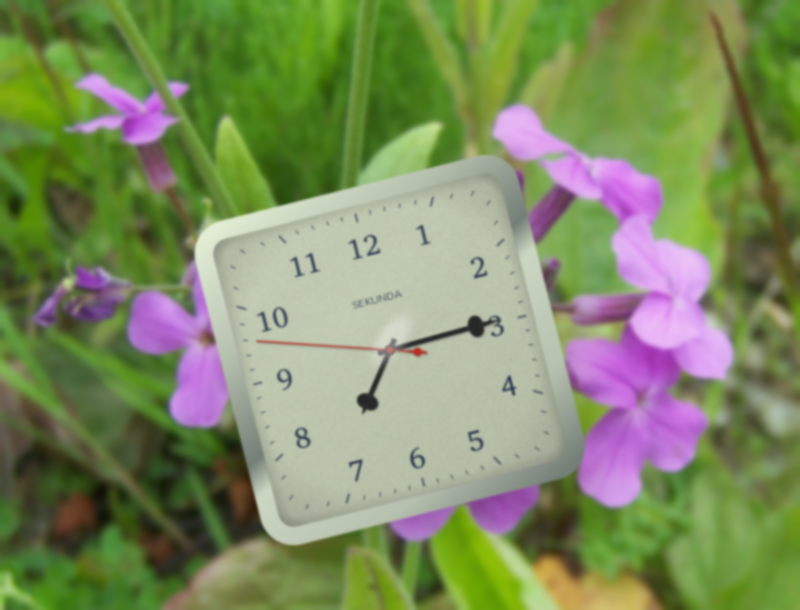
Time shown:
{"hour": 7, "minute": 14, "second": 48}
